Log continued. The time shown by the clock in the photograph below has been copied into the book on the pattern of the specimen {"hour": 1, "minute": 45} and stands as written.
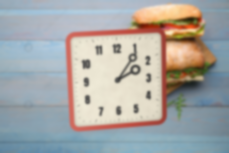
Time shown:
{"hour": 2, "minute": 6}
